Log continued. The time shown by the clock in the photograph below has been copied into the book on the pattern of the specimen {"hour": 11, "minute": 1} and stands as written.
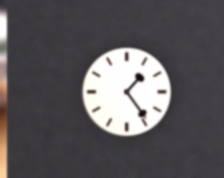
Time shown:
{"hour": 1, "minute": 24}
